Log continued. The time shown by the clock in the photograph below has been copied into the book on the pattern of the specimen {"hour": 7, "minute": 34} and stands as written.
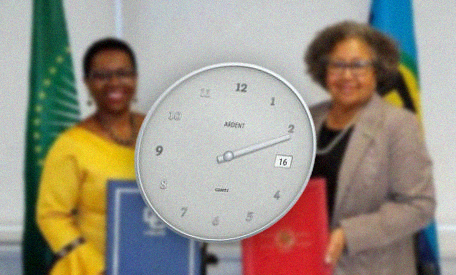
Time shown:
{"hour": 2, "minute": 11}
